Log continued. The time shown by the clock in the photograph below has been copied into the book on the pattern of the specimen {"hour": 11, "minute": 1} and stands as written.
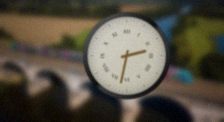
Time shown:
{"hour": 2, "minute": 32}
